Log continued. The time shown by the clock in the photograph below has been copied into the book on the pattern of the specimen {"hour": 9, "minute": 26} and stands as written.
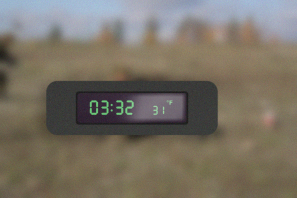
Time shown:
{"hour": 3, "minute": 32}
